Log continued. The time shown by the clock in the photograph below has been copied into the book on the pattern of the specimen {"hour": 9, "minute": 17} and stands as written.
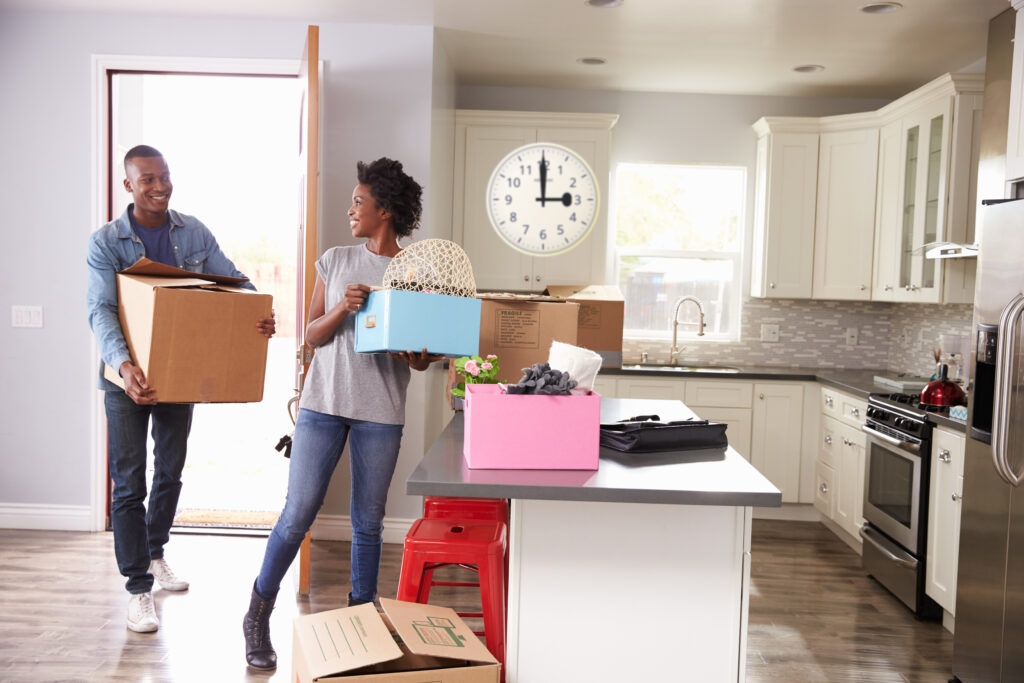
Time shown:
{"hour": 3, "minute": 0}
